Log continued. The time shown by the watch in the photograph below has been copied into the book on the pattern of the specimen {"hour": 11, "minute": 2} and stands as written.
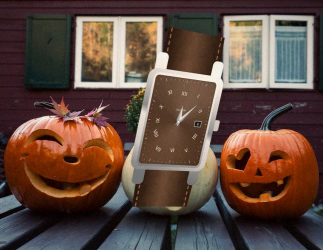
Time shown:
{"hour": 12, "minute": 7}
